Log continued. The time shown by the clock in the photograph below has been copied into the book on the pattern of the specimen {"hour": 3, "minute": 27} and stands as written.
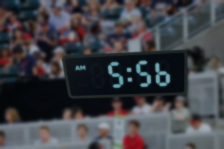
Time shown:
{"hour": 5, "minute": 56}
